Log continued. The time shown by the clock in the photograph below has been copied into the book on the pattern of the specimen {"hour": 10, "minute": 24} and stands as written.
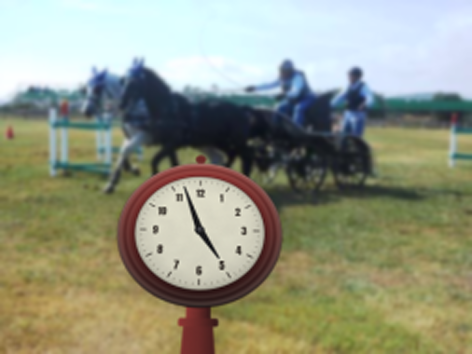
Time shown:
{"hour": 4, "minute": 57}
